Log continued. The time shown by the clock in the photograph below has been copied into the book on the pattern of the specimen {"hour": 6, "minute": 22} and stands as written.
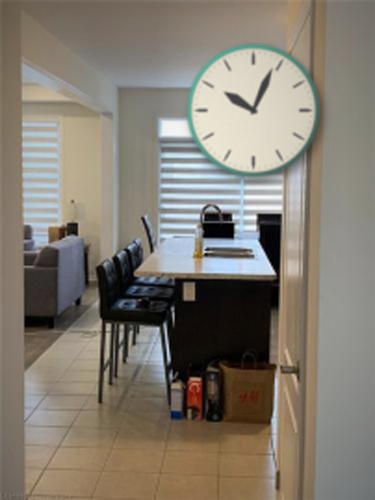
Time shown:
{"hour": 10, "minute": 4}
